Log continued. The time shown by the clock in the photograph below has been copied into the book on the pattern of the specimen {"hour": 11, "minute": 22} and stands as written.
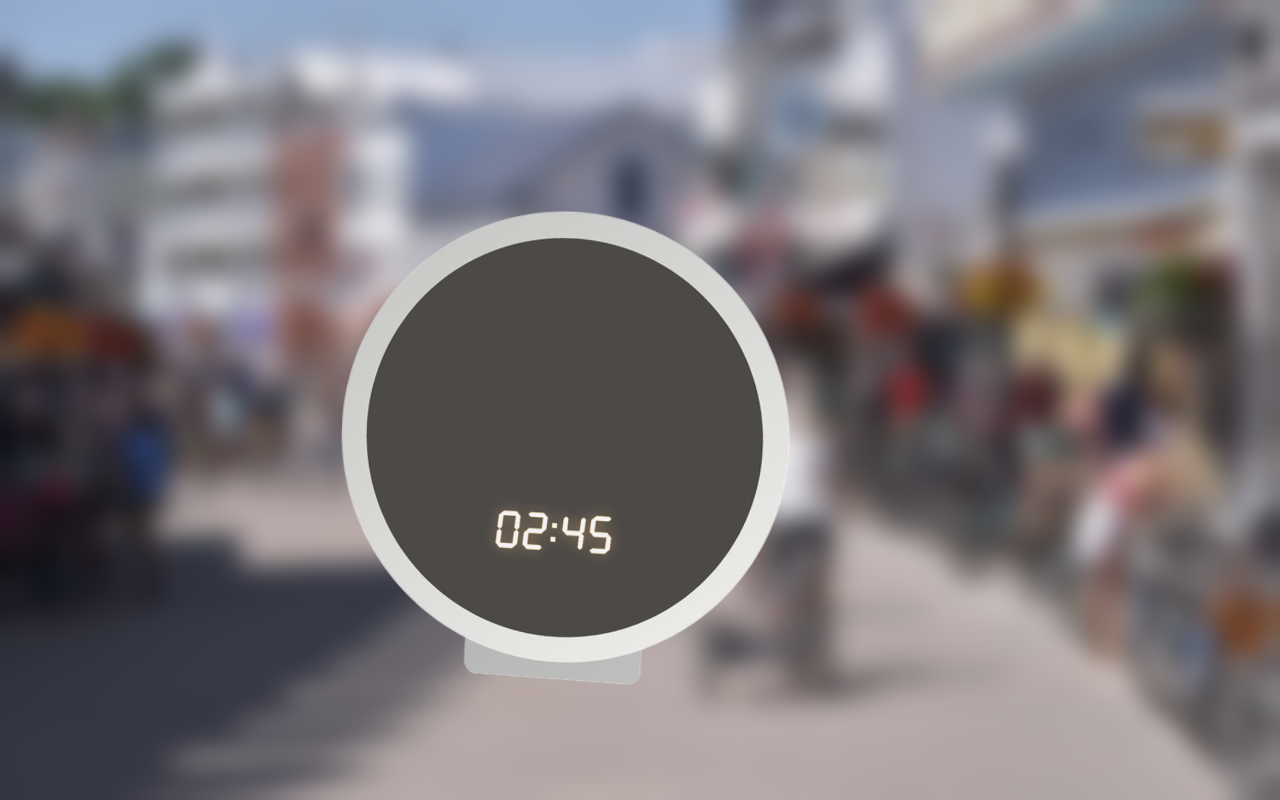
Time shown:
{"hour": 2, "minute": 45}
